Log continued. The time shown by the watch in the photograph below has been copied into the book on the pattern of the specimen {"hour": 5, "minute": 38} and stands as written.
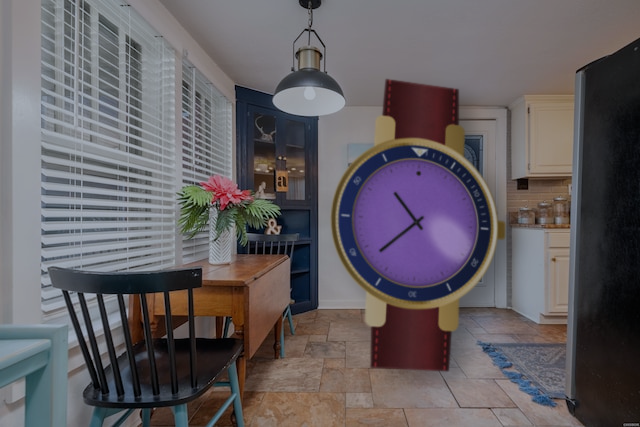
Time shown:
{"hour": 10, "minute": 38}
